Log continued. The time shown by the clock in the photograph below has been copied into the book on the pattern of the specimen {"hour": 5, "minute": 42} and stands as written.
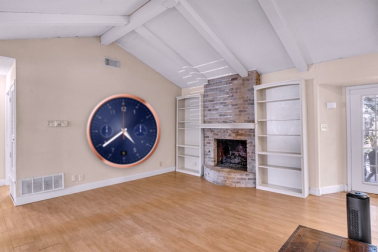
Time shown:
{"hour": 4, "minute": 39}
